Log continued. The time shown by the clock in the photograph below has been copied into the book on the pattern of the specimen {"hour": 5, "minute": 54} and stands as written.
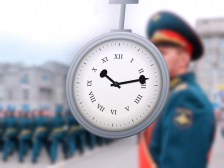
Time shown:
{"hour": 10, "minute": 13}
